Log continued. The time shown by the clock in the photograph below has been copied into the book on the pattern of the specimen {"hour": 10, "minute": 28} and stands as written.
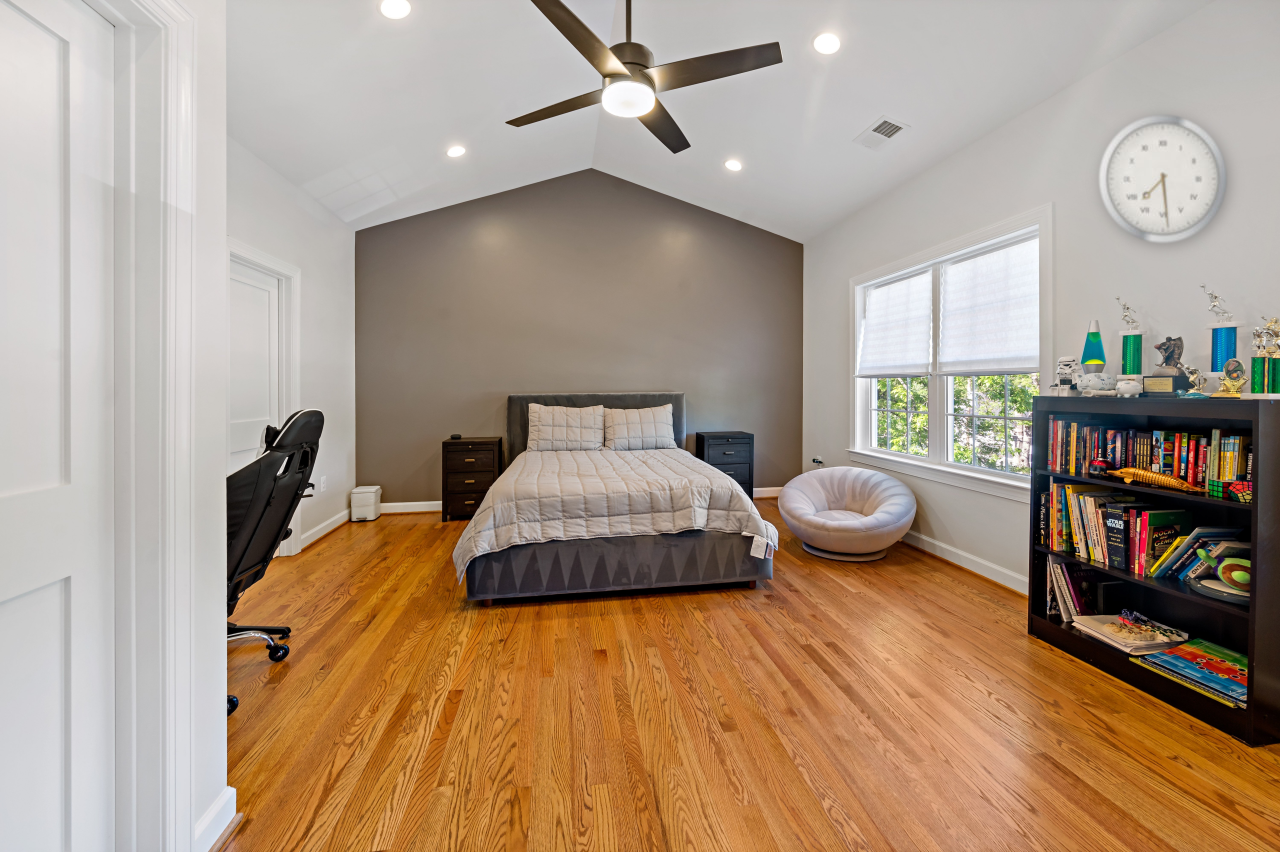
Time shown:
{"hour": 7, "minute": 29}
